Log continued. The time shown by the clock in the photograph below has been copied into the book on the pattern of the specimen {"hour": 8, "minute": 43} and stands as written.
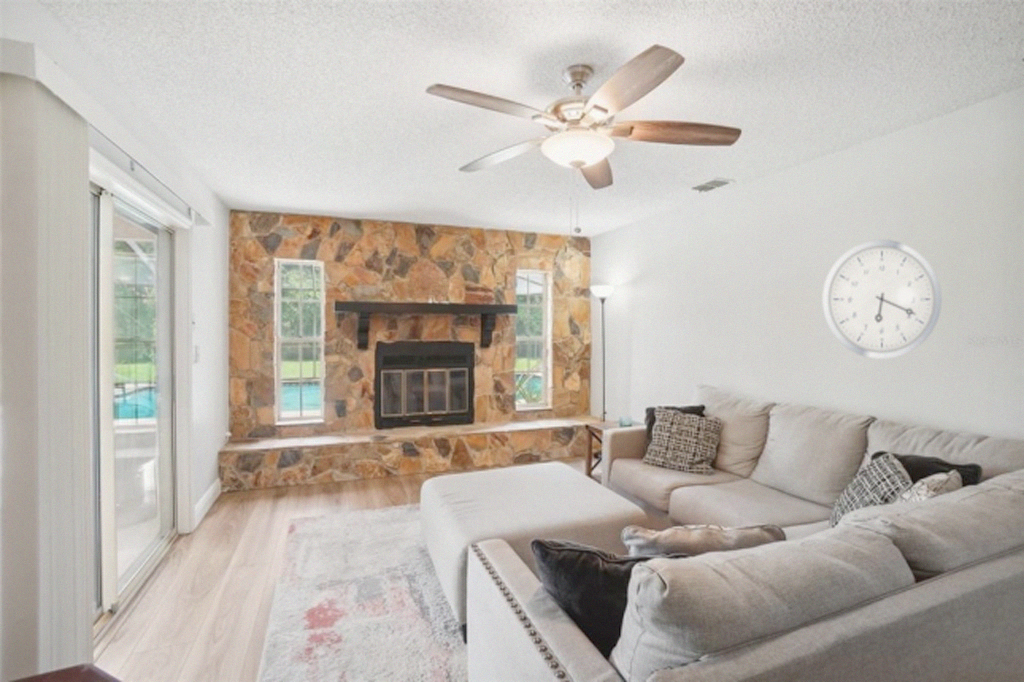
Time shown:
{"hour": 6, "minute": 19}
